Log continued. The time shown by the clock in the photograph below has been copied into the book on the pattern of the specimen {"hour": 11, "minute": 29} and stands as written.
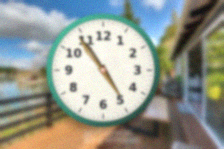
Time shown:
{"hour": 4, "minute": 54}
